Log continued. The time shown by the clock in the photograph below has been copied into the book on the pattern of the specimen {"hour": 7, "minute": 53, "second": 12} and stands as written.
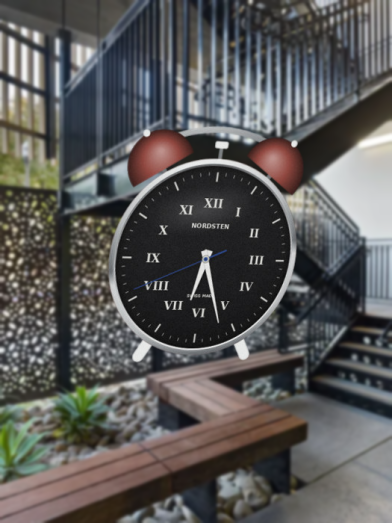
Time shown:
{"hour": 6, "minute": 26, "second": 41}
